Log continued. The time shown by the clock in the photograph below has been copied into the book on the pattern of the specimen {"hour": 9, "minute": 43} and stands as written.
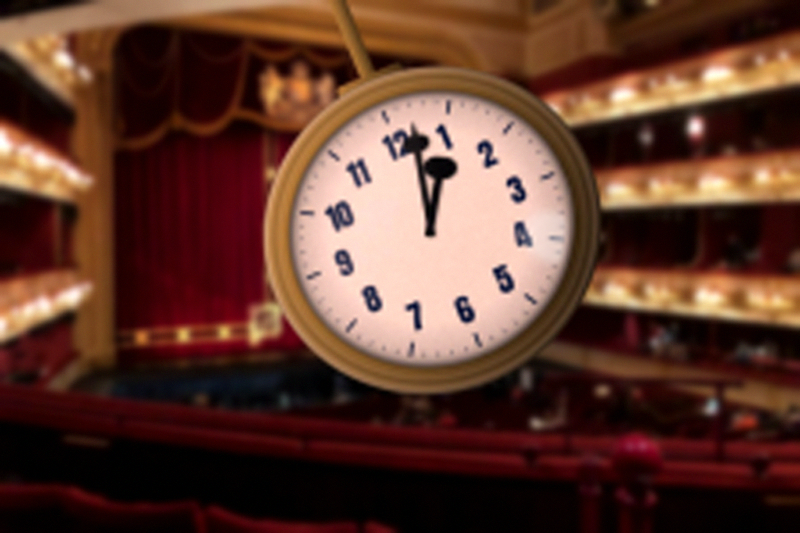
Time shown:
{"hour": 1, "minute": 2}
